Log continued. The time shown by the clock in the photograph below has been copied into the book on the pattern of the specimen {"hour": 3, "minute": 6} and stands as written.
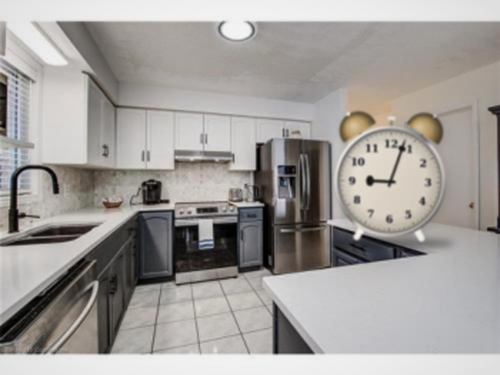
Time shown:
{"hour": 9, "minute": 3}
